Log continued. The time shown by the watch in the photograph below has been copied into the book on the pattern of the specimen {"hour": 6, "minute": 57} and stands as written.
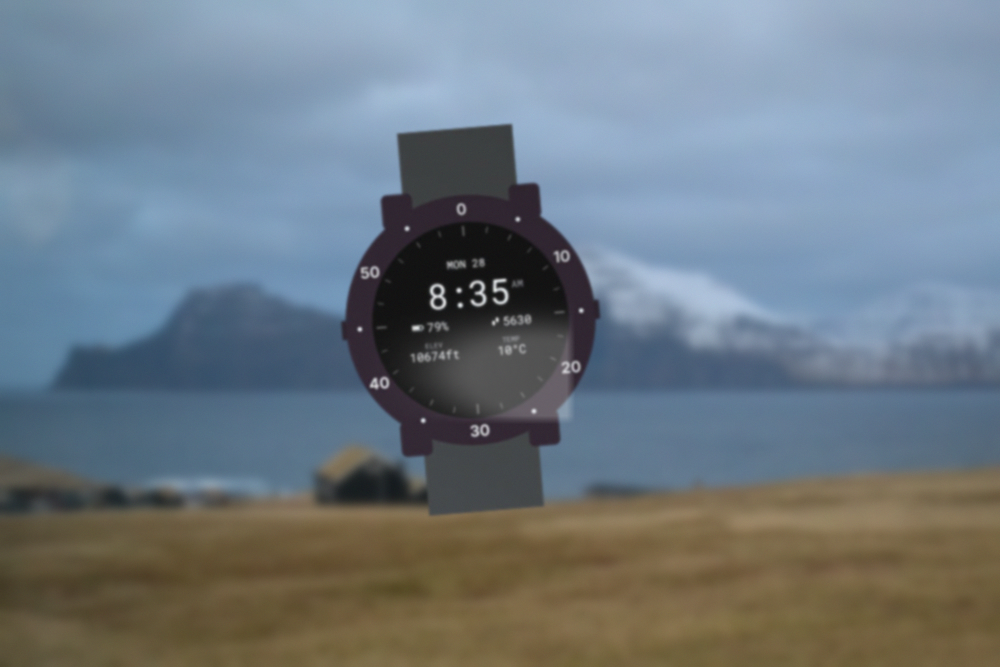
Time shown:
{"hour": 8, "minute": 35}
